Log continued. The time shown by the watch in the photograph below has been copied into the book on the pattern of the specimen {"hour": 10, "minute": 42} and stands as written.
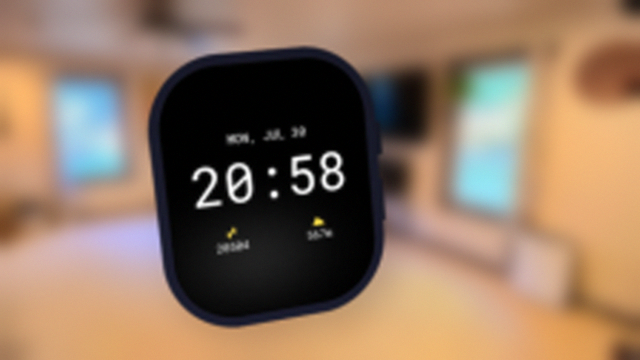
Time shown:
{"hour": 20, "minute": 58}
